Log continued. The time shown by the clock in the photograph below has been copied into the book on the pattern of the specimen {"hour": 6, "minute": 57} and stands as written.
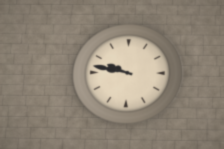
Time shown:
{"hour": 9, "minute": 47}
